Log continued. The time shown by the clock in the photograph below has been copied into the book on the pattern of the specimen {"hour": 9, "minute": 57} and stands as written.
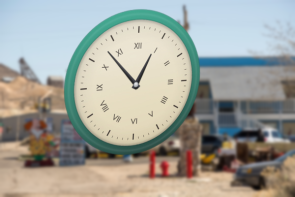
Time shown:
{"hour": 12, "minute": 53}
